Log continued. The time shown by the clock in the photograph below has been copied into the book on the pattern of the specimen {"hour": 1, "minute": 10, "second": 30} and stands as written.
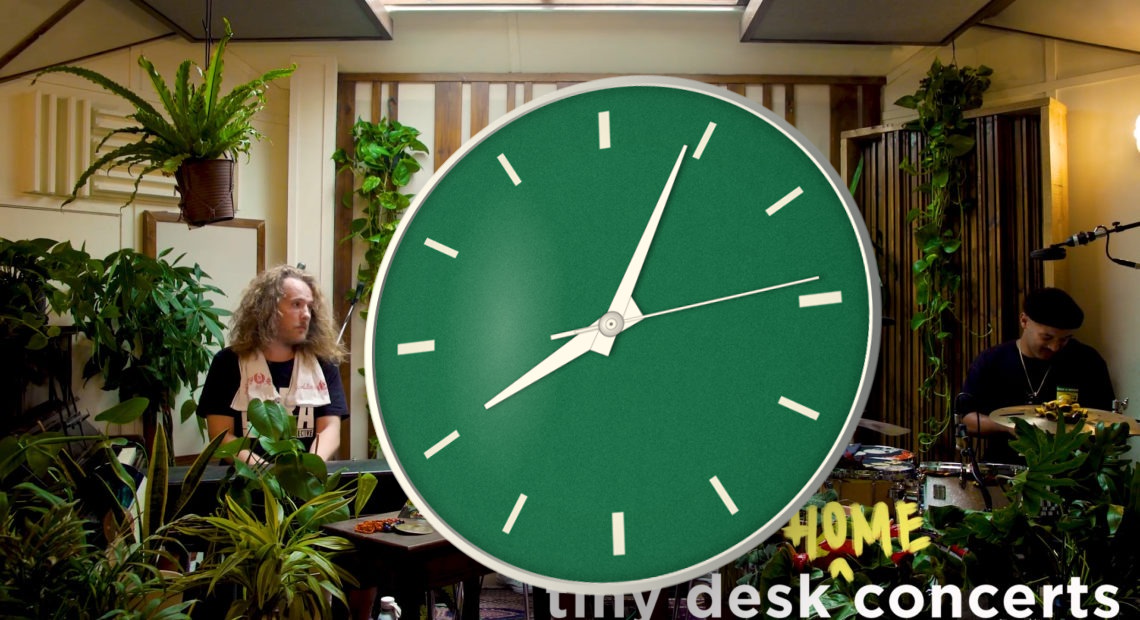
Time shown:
{"hour": 8, "minute": 4, "second": 14}
